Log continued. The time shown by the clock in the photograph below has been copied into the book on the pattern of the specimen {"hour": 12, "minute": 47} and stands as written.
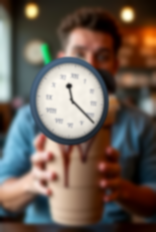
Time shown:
{"hour": 11, "minute": 21}
